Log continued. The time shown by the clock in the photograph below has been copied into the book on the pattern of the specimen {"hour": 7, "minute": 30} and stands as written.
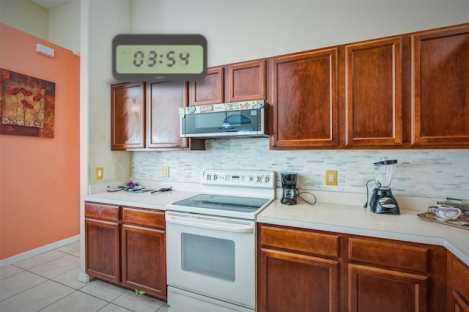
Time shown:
{"hour": 3, "minute": 54}
